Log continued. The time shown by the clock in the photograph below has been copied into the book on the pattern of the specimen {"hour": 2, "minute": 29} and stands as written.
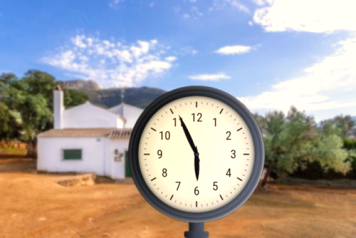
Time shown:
{"hour": 5, "minute": 56}
